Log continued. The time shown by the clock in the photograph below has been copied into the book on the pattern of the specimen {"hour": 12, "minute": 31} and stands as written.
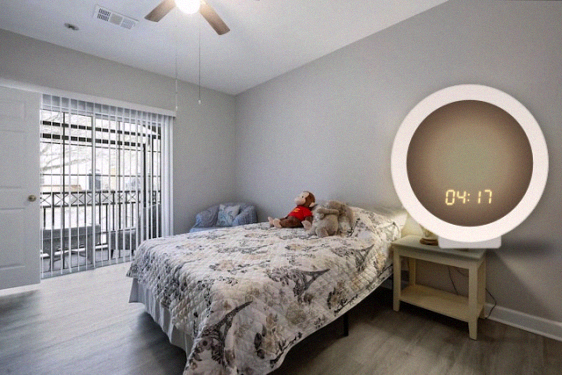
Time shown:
{"hour": 4, "minute": 17}
